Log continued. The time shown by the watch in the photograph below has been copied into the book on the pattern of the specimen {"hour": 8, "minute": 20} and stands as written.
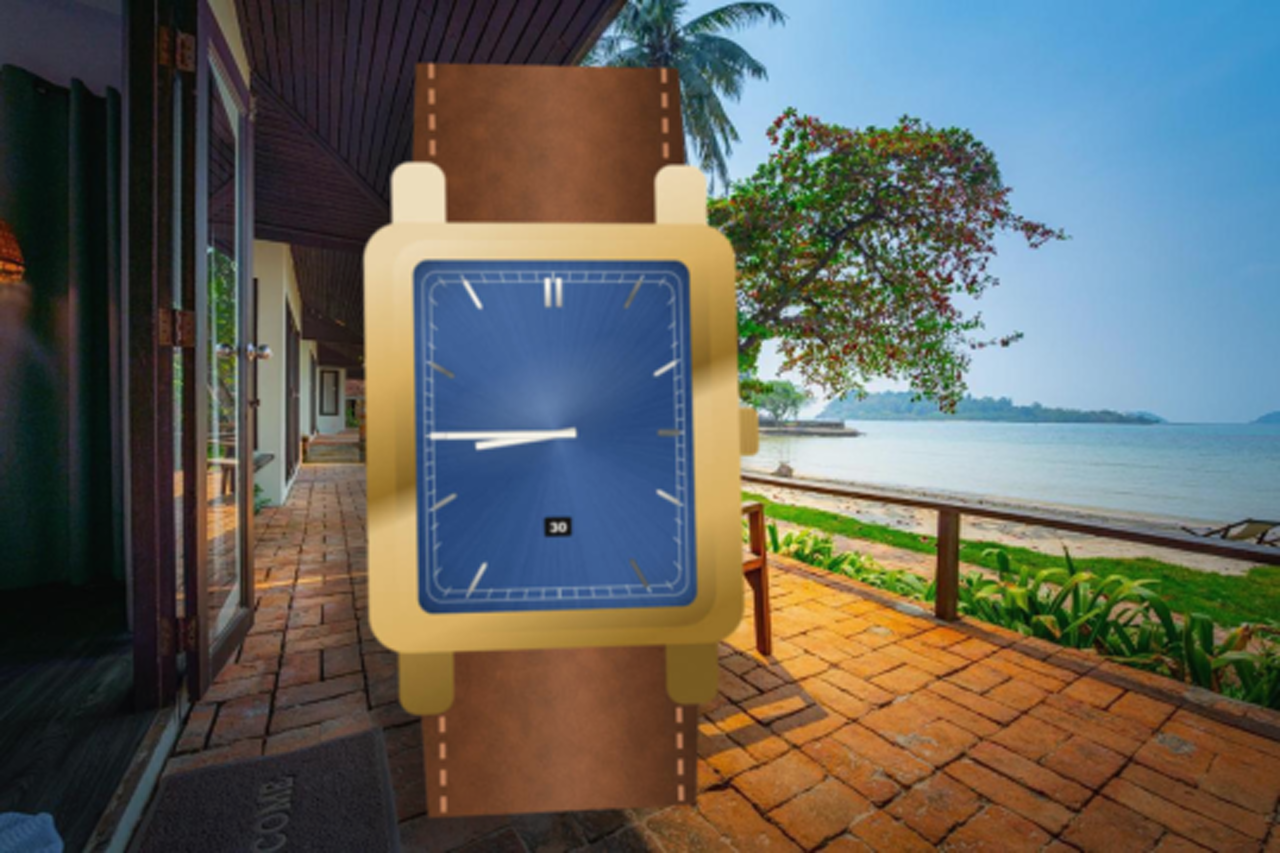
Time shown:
{"hour": 8, "minute": 45}
